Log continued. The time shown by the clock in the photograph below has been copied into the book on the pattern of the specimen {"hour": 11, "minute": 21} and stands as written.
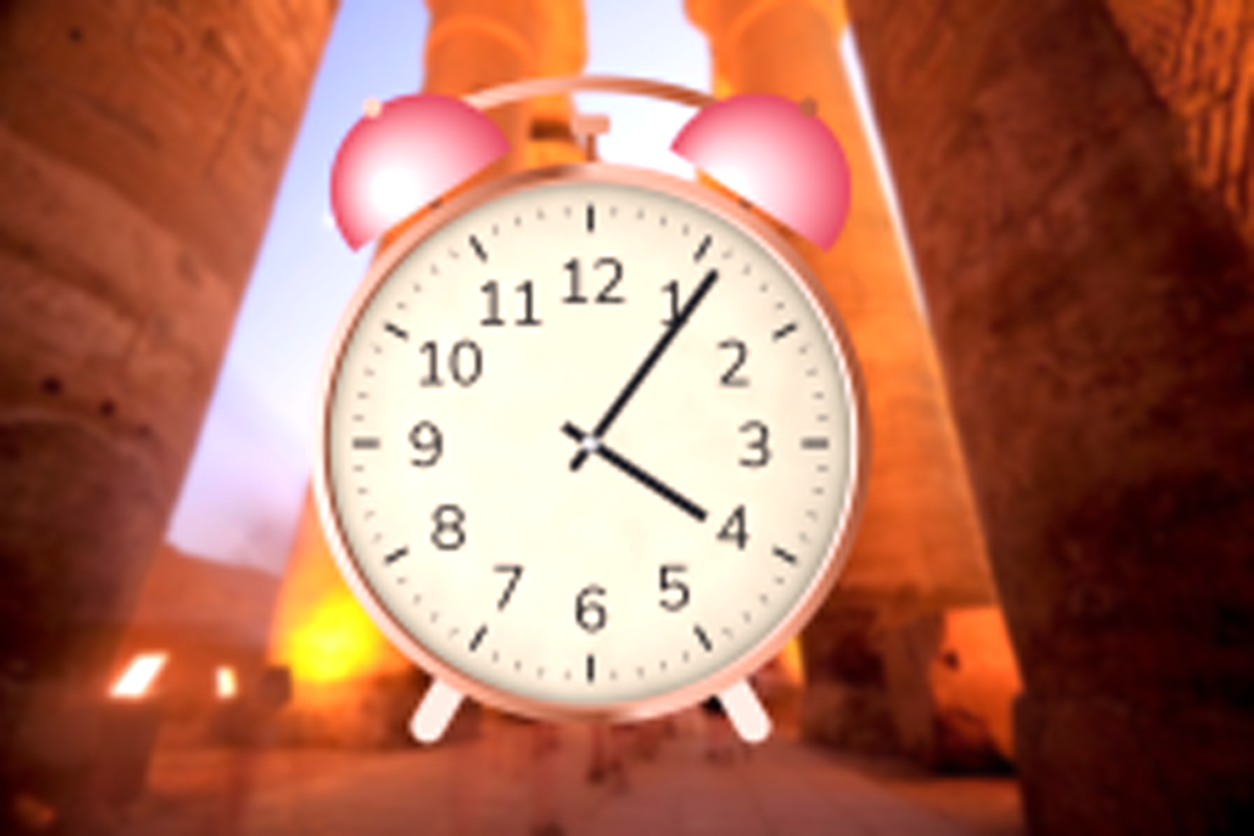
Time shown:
{"hour": 4, "minute": 6}
